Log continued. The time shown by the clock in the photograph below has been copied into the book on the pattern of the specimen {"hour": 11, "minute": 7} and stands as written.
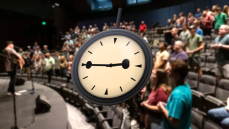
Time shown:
{"hour": 2, "minute": 45}
